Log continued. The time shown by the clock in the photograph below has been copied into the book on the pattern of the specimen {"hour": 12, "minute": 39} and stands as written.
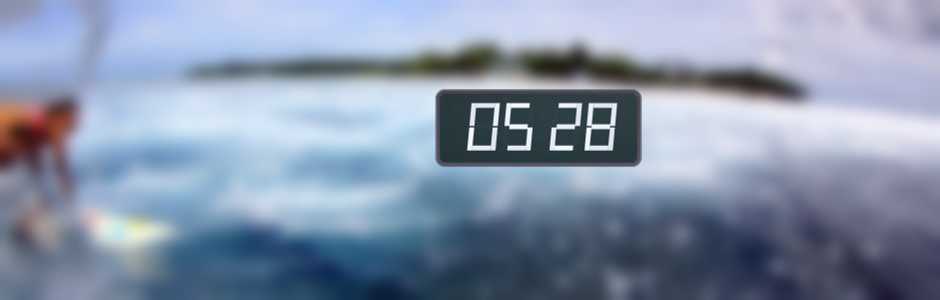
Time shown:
{"hour": 5, "minute": 28}
